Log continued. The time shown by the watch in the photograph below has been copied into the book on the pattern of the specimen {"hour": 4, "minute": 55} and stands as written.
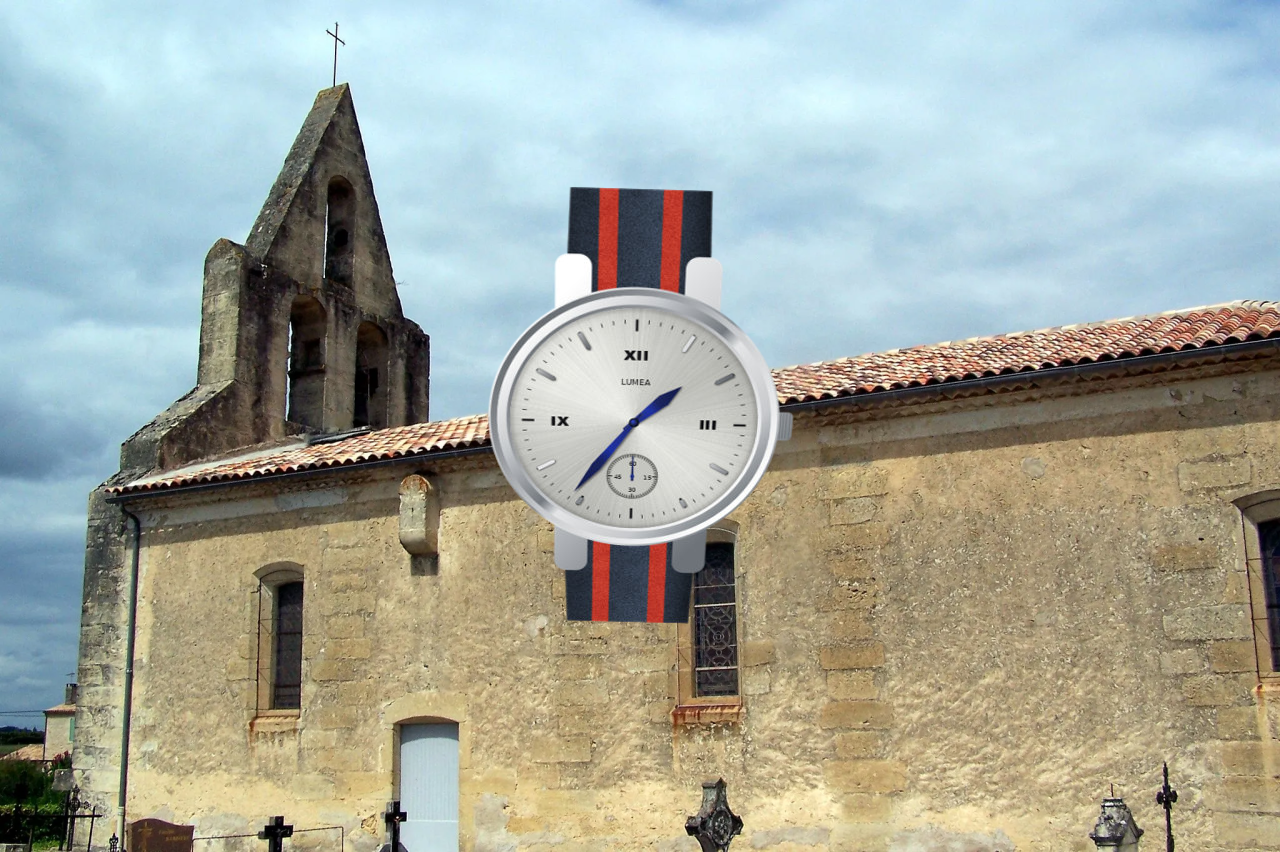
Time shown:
{"hour": 1, "minute": 36}
